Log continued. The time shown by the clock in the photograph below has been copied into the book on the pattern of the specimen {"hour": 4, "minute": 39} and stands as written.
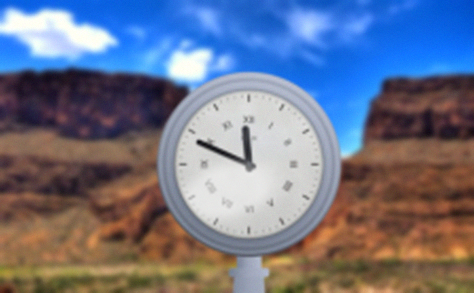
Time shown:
{"hour": 11, "minute": 49}
